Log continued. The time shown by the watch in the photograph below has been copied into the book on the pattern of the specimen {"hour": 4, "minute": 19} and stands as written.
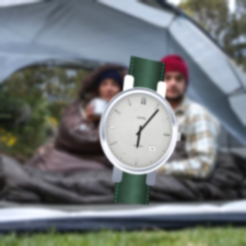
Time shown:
{"hour": 6, "minute": 6}
